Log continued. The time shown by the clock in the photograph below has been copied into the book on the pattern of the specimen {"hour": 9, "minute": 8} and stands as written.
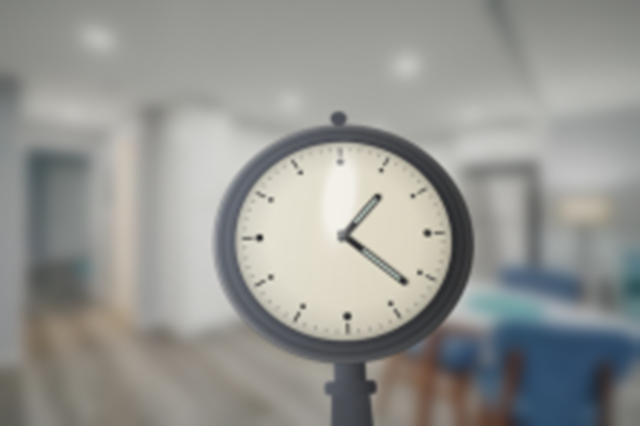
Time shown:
{"hour": 1, "minute": 22}
